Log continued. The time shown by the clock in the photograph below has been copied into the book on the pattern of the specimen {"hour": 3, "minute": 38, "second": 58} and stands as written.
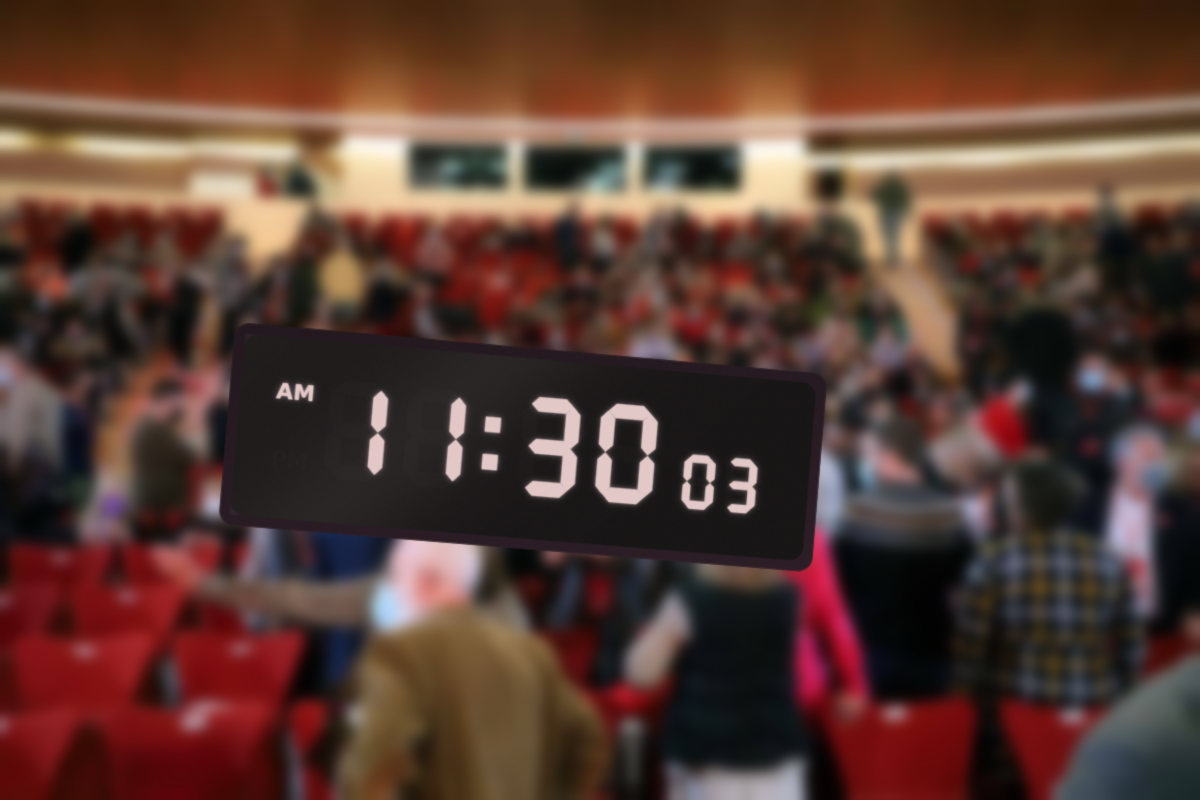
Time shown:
{"hour": 11, "minute": 30, "second": 3}
